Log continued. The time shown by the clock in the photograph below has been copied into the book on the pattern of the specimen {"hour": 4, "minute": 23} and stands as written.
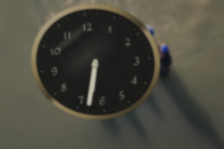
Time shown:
{"hour": 6, "minute": 33}
